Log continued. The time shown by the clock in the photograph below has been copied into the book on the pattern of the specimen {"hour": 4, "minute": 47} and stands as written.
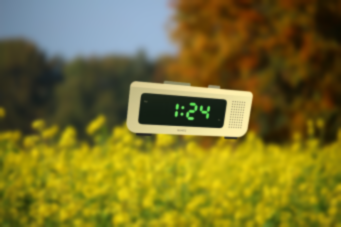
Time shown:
{"hour": 1, "minute": 24}
